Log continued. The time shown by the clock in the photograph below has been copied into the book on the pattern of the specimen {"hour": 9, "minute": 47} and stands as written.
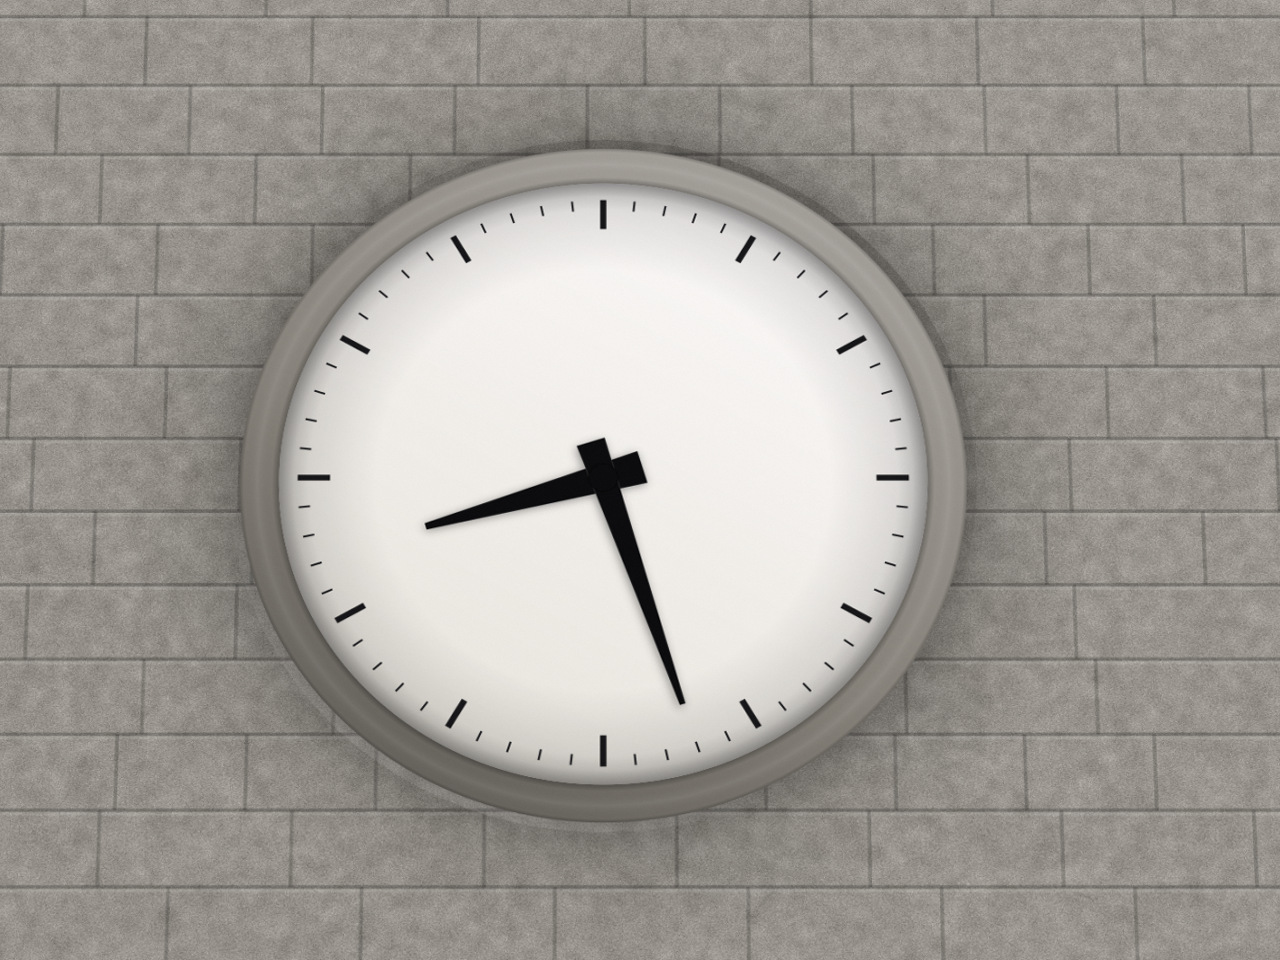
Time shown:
{"hour": 8, "minute": 27}
